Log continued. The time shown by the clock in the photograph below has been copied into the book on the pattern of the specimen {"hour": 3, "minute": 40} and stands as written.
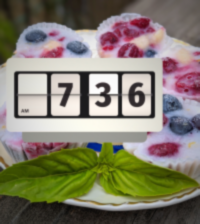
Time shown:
{"hour": 7, "minute": 36}
